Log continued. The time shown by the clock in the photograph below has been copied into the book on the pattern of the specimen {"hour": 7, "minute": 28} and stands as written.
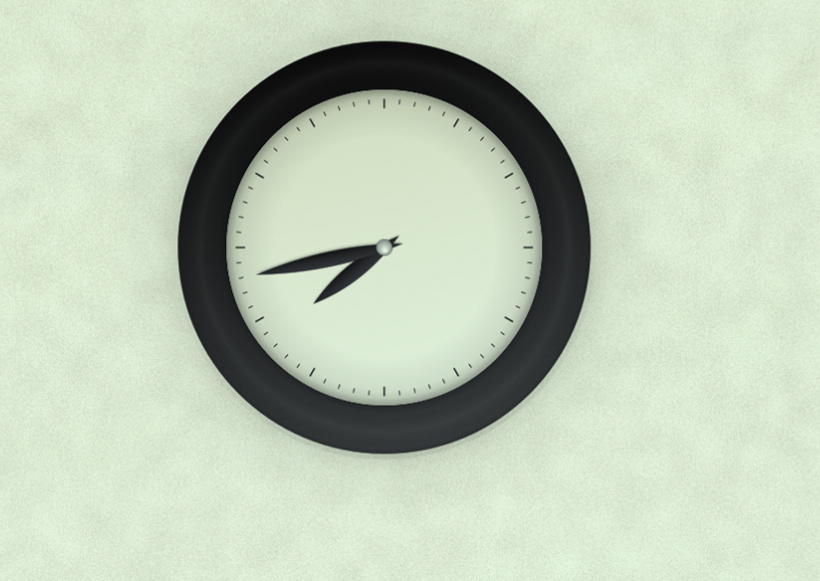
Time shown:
{"hour": 7, "minute": 43}
